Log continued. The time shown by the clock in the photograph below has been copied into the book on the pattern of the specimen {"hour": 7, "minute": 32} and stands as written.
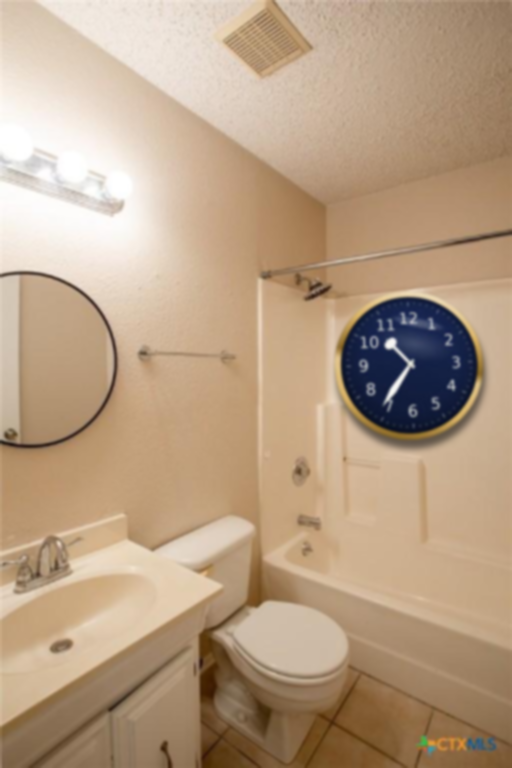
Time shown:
{"hour": 10, "minute": 36}
